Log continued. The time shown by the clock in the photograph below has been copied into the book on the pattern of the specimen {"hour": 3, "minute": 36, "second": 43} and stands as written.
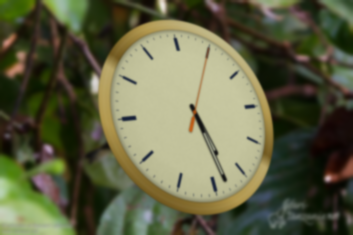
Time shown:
{"hour": 5, "minute": 28, "second": 5}
